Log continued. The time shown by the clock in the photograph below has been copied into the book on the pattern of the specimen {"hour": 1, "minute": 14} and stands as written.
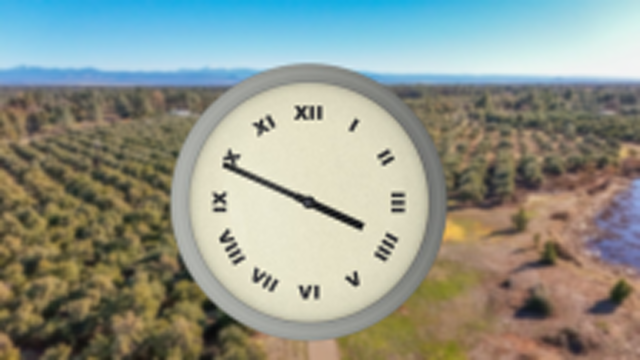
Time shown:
{"hour": 3, "minute": 49}
